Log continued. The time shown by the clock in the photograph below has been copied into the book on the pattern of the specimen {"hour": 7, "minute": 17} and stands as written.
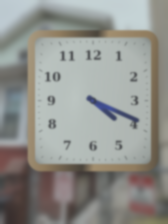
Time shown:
{"hour": 4, "minute": 19}
